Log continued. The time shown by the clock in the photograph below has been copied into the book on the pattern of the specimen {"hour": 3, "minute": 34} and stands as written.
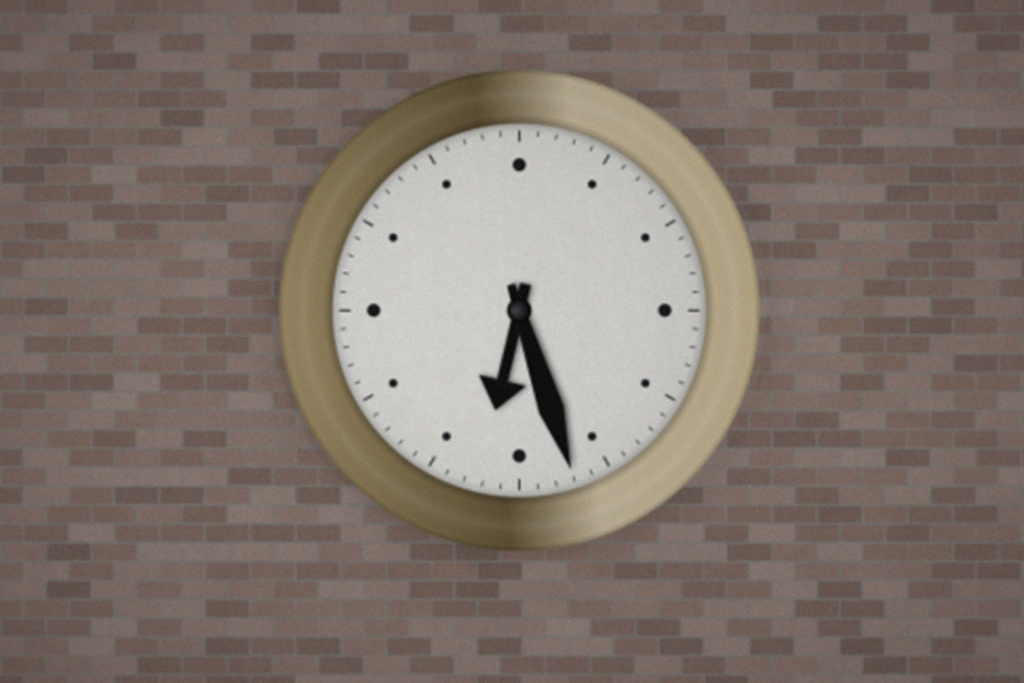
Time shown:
{"hour": 6, "minute": 27}
